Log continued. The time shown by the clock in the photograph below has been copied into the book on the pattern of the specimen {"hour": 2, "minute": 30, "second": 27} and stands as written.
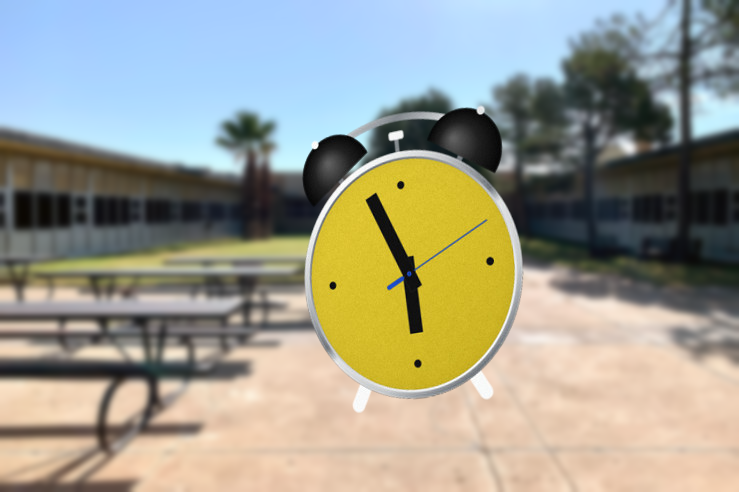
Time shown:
{"hour": 5, "minute": 56, "second": 11}
